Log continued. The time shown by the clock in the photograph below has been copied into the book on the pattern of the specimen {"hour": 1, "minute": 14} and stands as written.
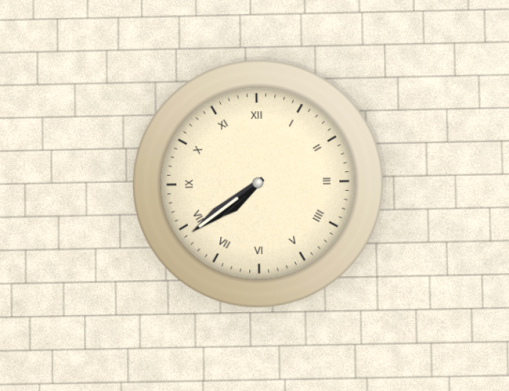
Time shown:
{"hour": 7, "minute": 39}
